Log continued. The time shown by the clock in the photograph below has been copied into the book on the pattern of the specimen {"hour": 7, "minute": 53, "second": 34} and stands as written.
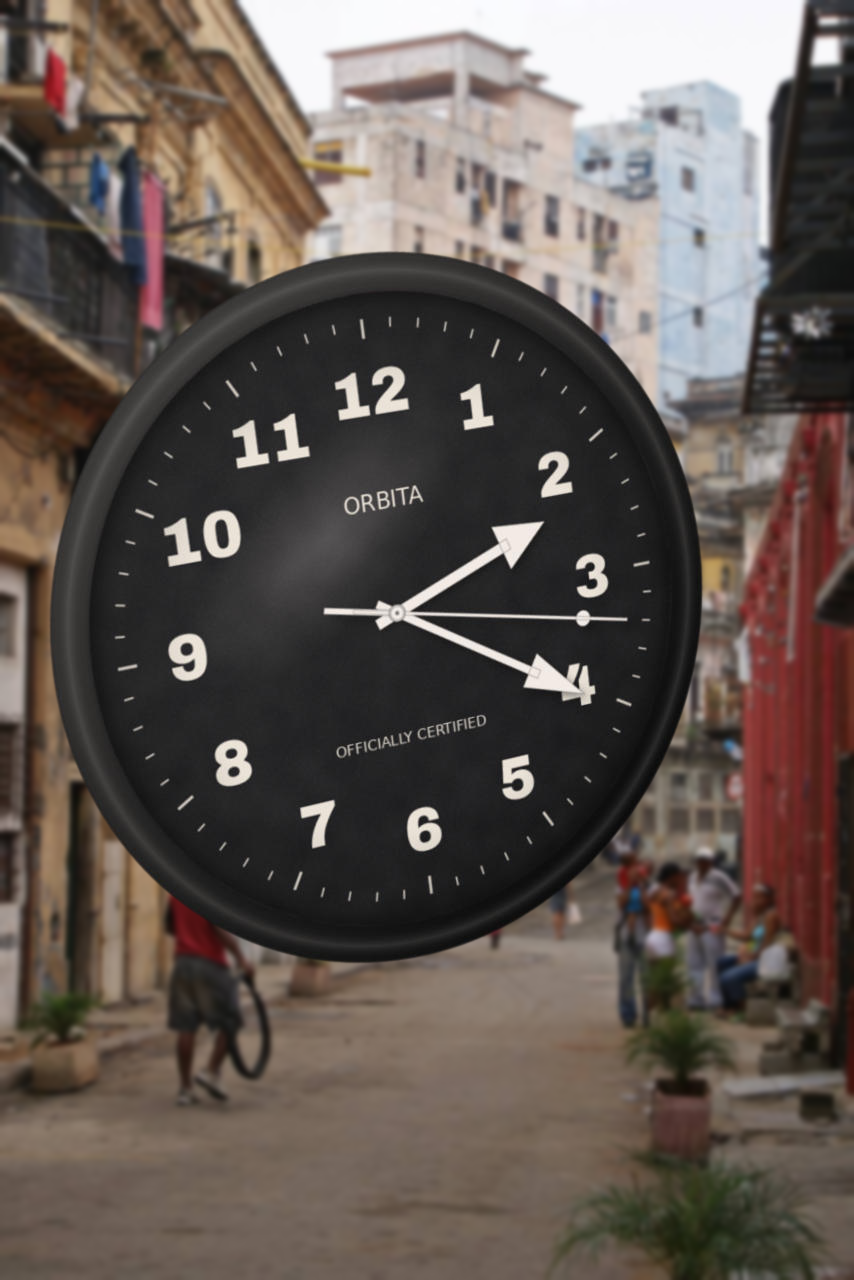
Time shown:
{"hour": 2, "minute": 20, "second": 17}
